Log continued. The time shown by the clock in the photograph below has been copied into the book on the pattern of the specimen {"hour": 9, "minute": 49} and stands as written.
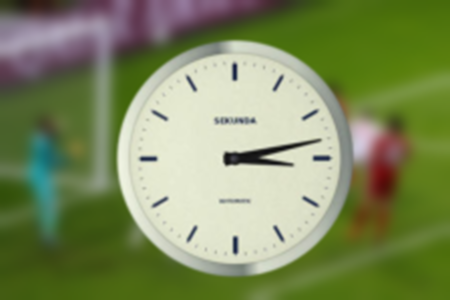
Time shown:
{"hour": 3, "minute": 13}
